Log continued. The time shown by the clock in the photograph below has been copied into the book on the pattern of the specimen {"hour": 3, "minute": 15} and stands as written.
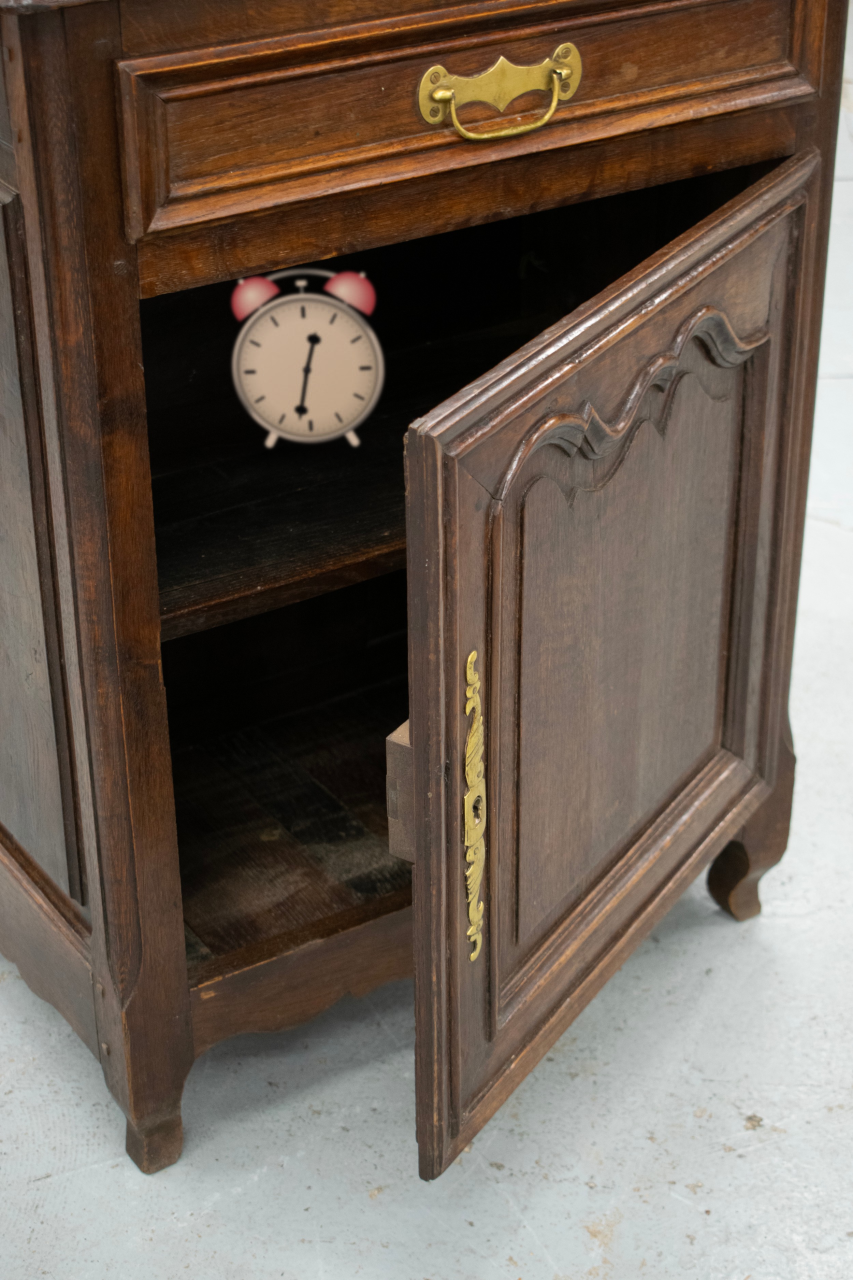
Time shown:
{"hour": 12, "minute": 32}
